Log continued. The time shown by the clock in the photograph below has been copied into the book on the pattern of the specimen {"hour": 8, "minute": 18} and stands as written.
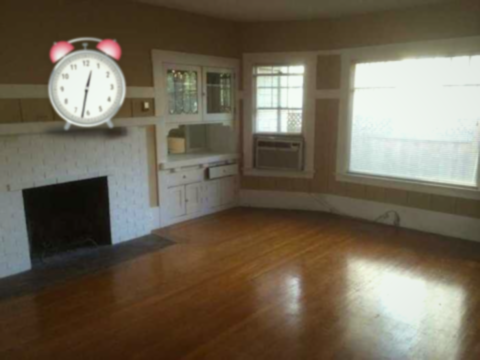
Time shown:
{"hour": 12, "minute": 32}
